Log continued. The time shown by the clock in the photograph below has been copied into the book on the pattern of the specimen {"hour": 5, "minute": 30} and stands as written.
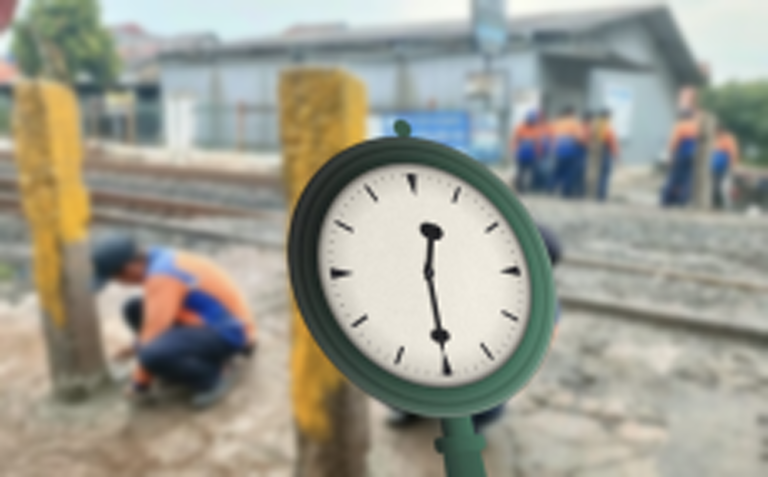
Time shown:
{"hour": 12, "minute": 30}
